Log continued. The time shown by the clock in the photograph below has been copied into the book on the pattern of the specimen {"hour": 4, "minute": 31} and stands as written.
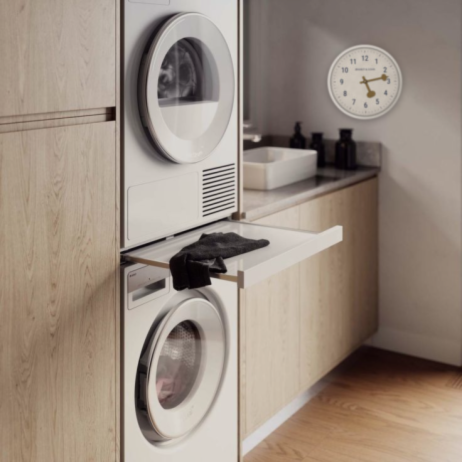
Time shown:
{"hour": 5, "minute": 13}
